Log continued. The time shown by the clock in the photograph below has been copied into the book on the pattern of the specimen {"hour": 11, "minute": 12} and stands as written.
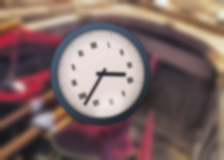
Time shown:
{"hour": 3, "minute": 38}
